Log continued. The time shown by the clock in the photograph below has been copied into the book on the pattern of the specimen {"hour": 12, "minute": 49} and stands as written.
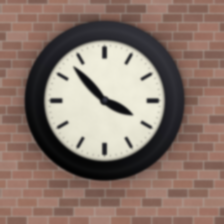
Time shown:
{"hour": 3, "minute": 53}
